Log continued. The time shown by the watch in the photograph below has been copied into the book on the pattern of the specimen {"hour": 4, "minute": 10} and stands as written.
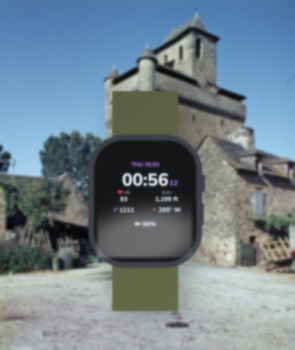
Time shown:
{"hour": 0, "minute": 56}
